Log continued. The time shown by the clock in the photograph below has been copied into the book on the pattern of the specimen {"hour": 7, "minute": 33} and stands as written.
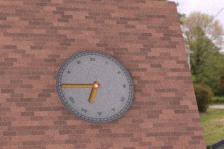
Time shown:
{"hour": 6, "minute": 45}
